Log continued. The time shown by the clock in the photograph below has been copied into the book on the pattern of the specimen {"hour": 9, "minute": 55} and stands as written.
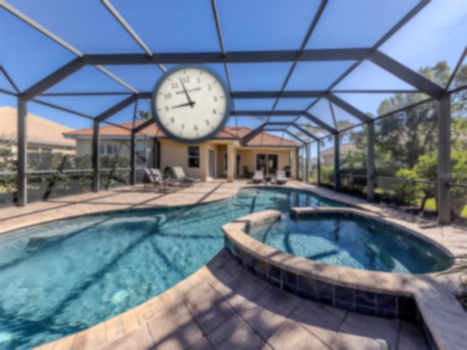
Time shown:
{"hour": 8, "minute": 58}
